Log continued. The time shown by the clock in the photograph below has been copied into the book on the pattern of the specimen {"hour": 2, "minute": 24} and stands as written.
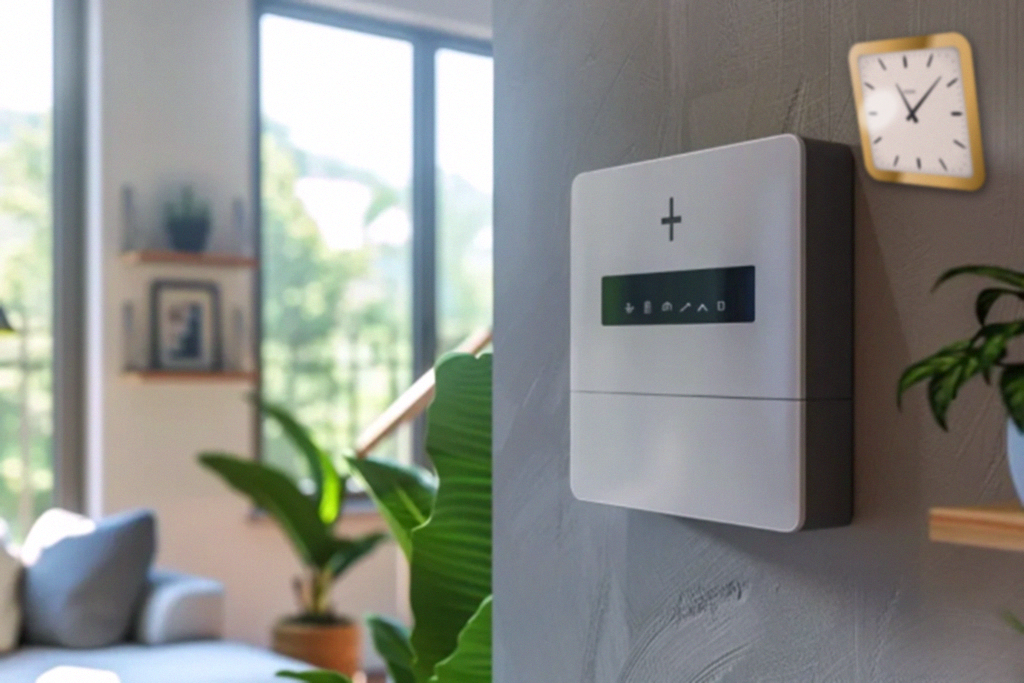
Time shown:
{"hour": 11, "minute": 8}
